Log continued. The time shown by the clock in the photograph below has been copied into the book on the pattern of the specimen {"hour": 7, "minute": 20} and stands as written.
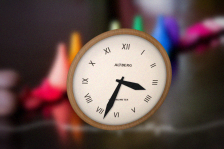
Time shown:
{"hour": 3, "minute": 33}
